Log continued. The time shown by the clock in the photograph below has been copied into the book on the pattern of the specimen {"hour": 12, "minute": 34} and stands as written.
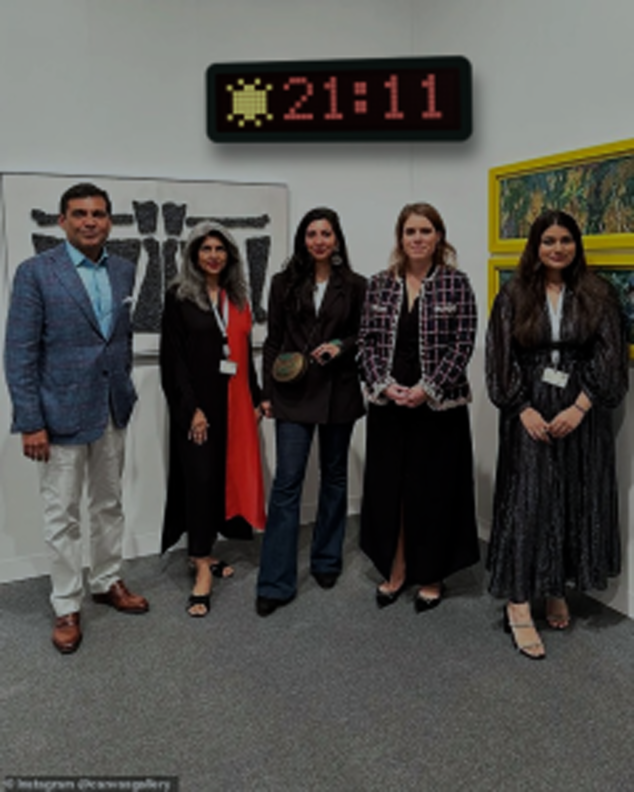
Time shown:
{"hour": 21, "minute": 11}
